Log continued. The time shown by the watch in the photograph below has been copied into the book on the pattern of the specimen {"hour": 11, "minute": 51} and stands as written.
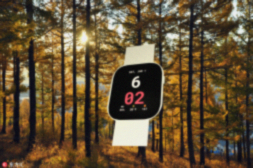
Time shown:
{"hour": 6, "minute": 2}
